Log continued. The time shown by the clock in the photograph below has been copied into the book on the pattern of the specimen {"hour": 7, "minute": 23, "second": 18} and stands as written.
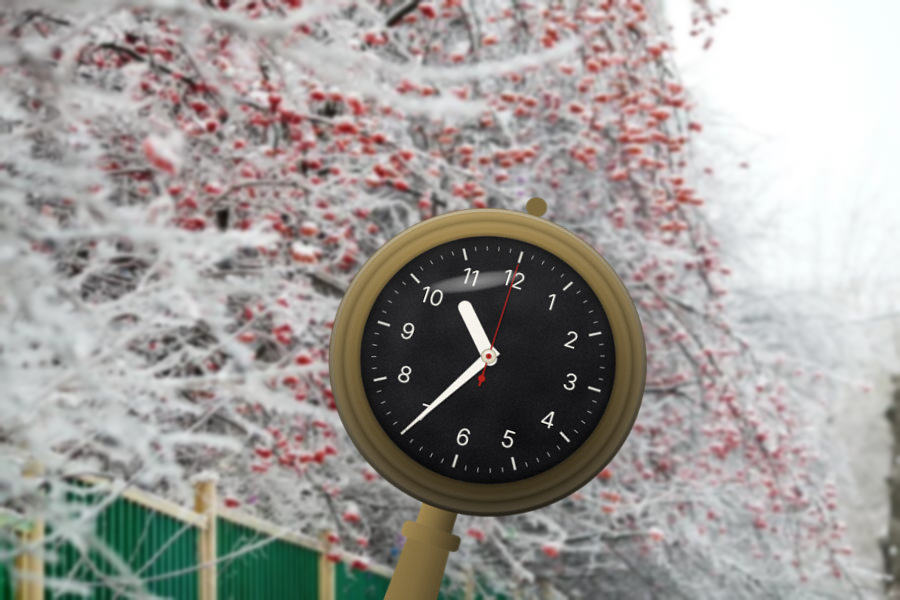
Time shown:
{"hour": 10, "minute": 35, "second": 0}
